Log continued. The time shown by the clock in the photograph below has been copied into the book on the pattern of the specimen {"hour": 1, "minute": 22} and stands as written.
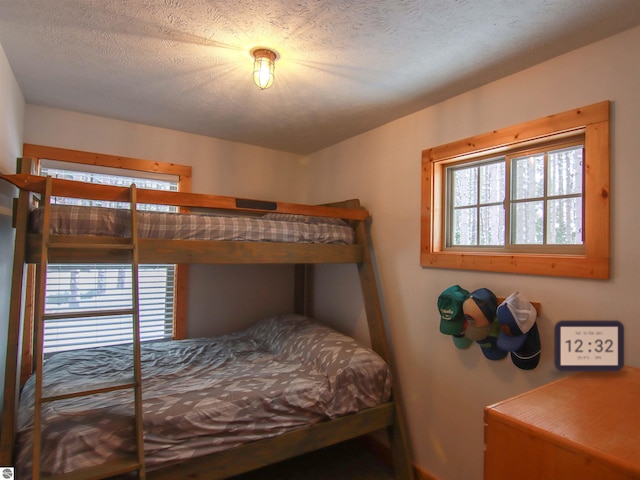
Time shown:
{"hour": 12, "minute": 32}
